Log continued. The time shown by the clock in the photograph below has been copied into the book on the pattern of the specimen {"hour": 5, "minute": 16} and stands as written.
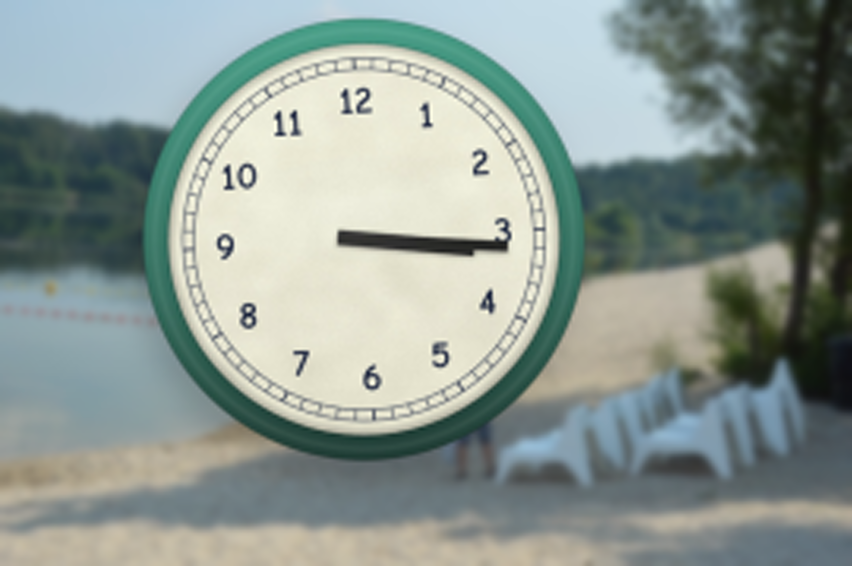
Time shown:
{"hour": 3, "minute": 16}
